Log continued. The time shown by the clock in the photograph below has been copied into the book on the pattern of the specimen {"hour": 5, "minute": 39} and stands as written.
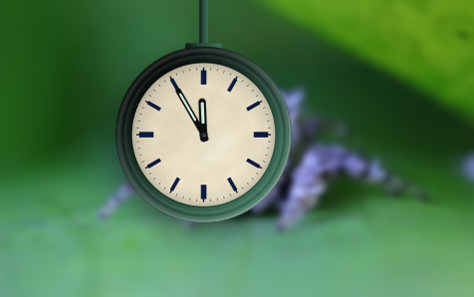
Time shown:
{"hour": 11, "minute": 55}
